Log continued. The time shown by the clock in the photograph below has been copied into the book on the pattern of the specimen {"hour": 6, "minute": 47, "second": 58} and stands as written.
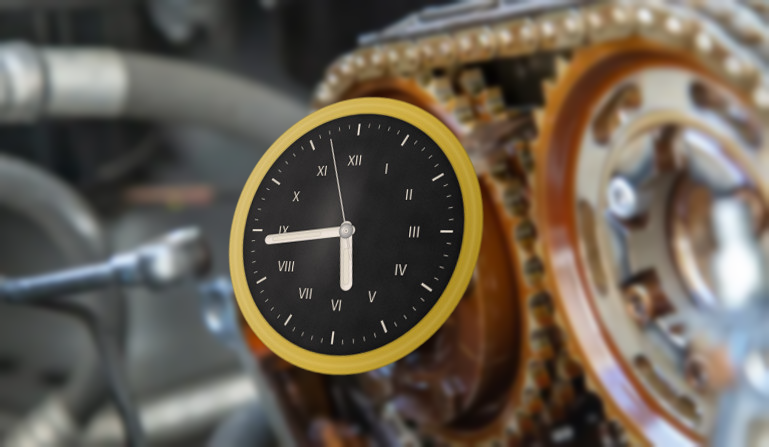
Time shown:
{"hour": 5, "minute": 43, "second": 57}
